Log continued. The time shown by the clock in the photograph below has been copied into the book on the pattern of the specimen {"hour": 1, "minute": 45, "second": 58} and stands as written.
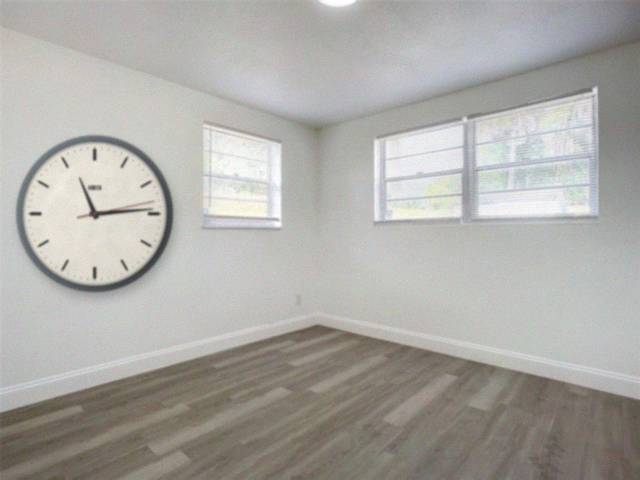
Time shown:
{"hour": 11, "minute": 14, "second": 13}
